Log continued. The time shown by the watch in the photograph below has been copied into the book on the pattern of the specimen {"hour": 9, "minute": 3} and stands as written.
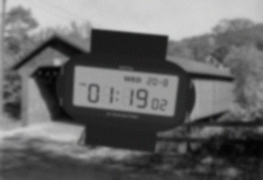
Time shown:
{"hour": 1, "minute": 19}
